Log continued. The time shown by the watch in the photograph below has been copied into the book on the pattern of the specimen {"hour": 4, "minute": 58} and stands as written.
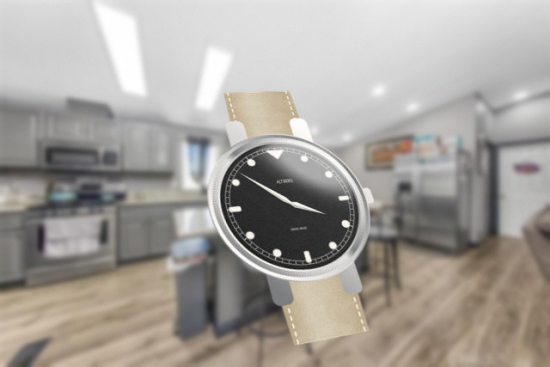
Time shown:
{"hour": 3, "minute": 52}
